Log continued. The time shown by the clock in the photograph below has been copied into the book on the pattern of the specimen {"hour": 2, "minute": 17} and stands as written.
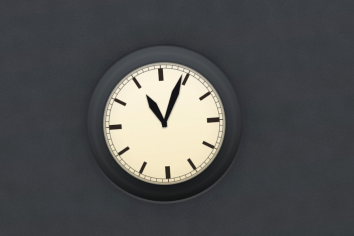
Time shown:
{"hour": 11, "minute": 4}
